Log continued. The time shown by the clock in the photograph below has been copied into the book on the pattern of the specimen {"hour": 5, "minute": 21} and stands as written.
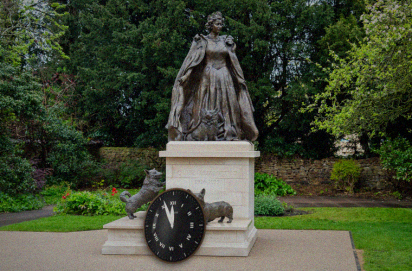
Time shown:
{"hour": 11, "minute": 56}
